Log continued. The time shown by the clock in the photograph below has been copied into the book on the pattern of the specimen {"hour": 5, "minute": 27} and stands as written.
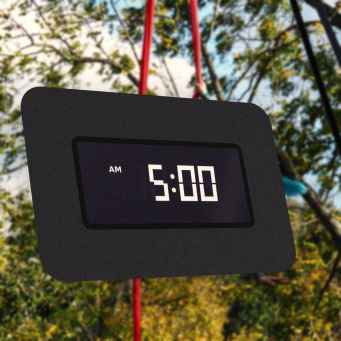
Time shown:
{"hour": 5, "minute": 0}
